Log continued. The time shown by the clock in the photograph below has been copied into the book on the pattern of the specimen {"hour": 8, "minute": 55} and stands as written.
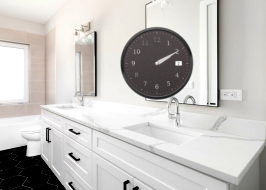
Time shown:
{"hour": 2, "minute": 10}
